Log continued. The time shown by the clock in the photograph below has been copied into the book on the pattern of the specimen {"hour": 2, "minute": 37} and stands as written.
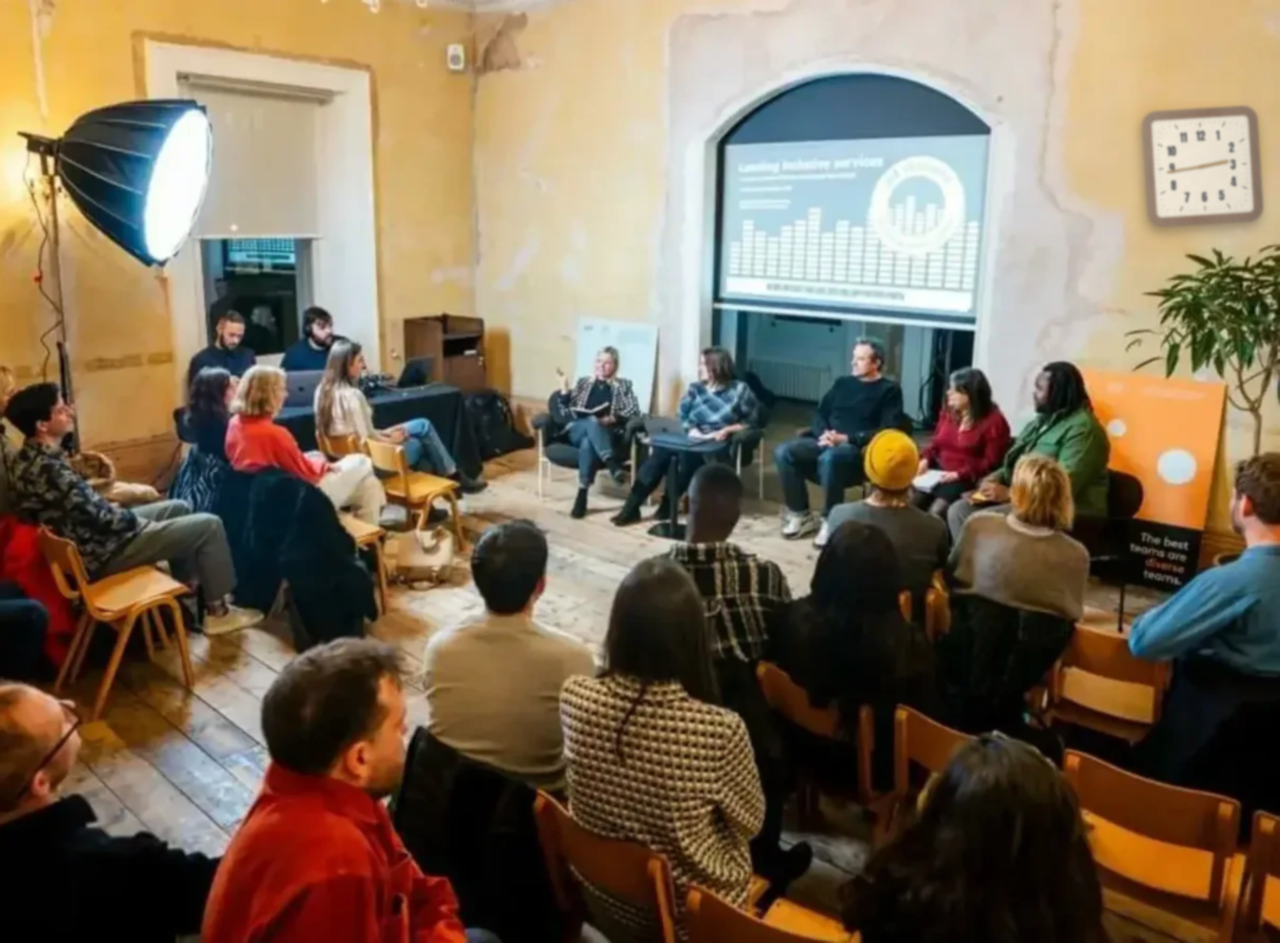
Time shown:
{"hour": 2, "minute": 44}
